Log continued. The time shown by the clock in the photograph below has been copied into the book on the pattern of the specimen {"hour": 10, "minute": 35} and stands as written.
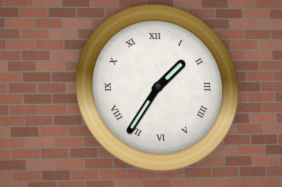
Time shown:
{"hour": 1, "minute": 36}
